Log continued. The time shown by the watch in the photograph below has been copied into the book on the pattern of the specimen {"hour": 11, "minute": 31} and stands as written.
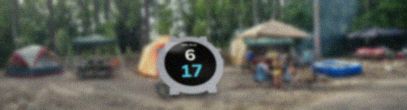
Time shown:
{"hour": 6, "minute": 17}
